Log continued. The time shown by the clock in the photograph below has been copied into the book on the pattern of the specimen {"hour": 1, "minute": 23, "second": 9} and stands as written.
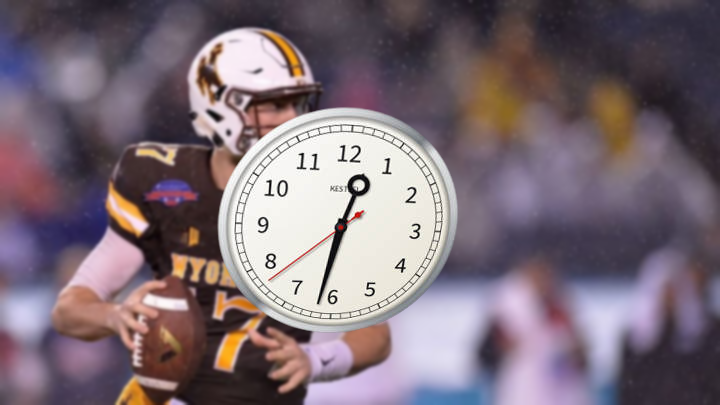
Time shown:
{"hour": 12, "minute": 31, "second": 38}
